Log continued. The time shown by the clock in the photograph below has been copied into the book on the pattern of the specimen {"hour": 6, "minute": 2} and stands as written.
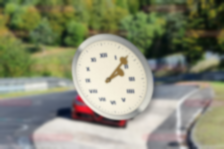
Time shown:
{"hour": 2, "minute": 8}
